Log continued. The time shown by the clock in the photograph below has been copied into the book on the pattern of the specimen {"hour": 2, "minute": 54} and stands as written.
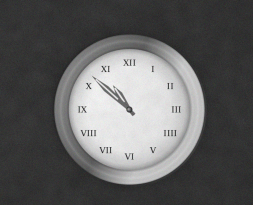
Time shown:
{"hour": 10, "minute": 52}
